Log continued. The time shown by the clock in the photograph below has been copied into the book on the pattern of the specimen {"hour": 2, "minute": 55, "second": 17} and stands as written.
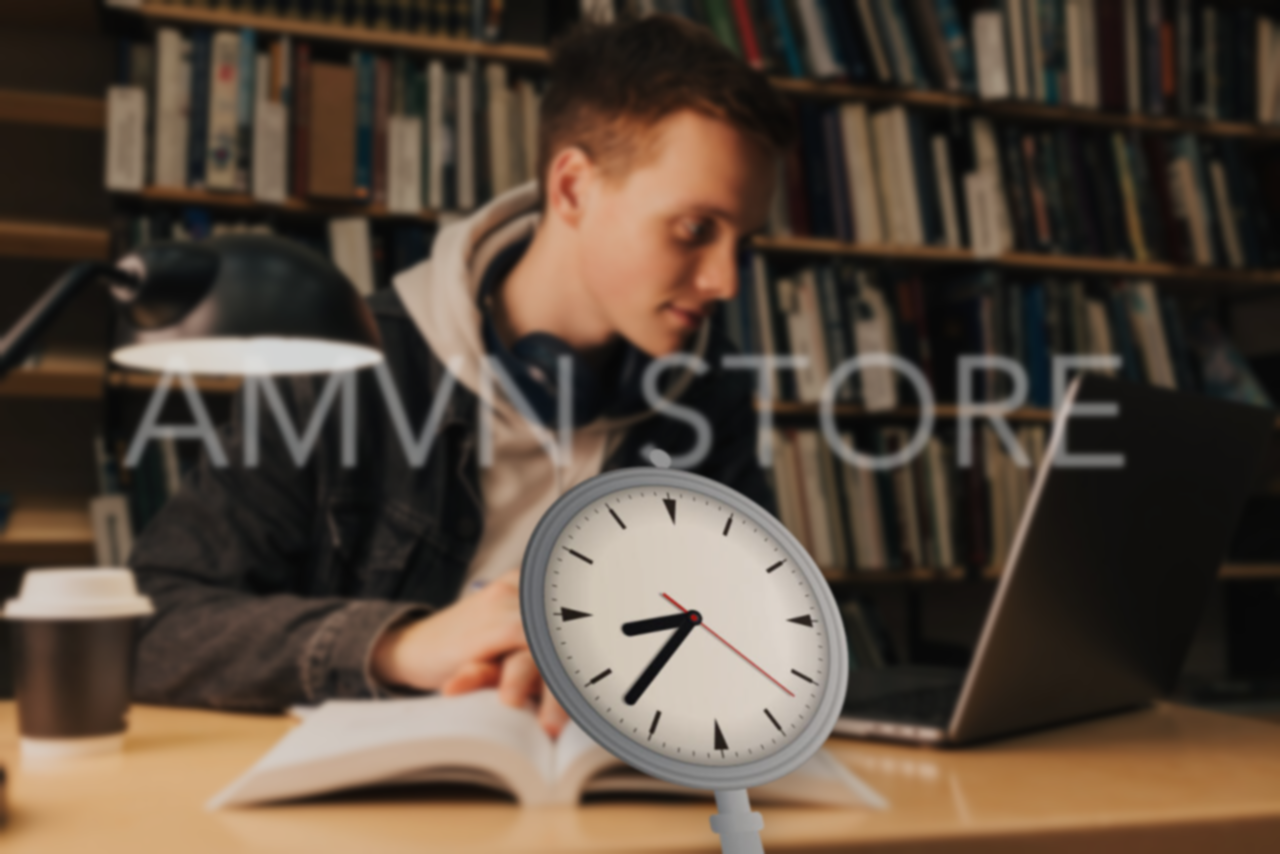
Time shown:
{"hour": 8, "minute": 37, "second": 22}
